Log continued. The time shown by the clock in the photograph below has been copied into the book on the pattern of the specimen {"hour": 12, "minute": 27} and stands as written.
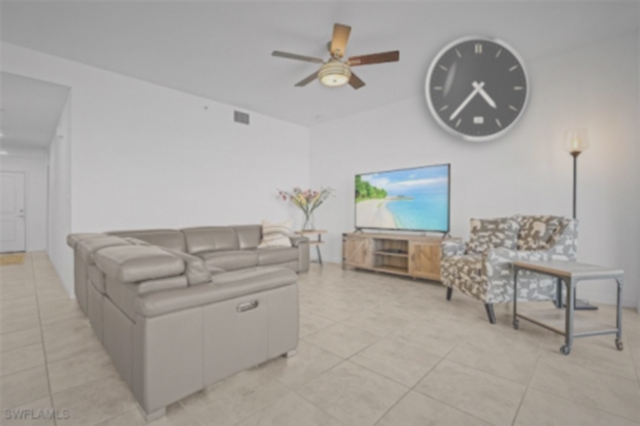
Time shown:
{"hour": 4, "minute": 37}
